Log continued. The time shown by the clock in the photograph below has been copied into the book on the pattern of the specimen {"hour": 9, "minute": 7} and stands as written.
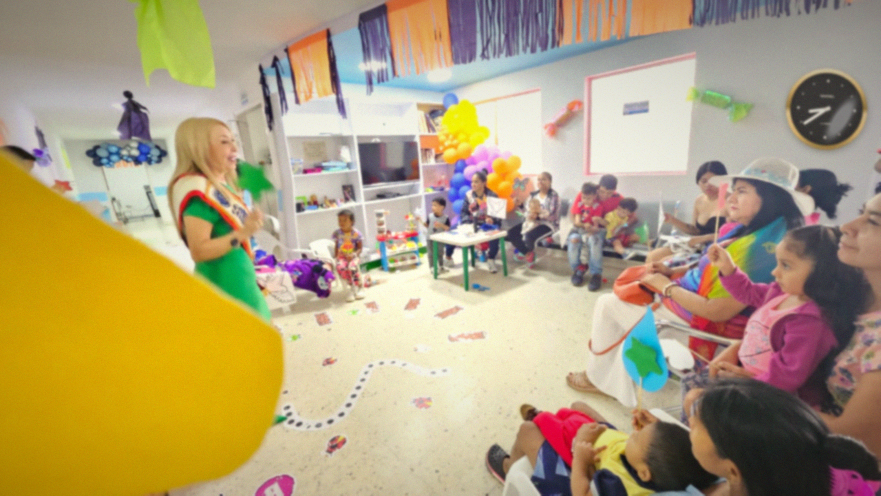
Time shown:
{"hour": 8, "minute": 39}
